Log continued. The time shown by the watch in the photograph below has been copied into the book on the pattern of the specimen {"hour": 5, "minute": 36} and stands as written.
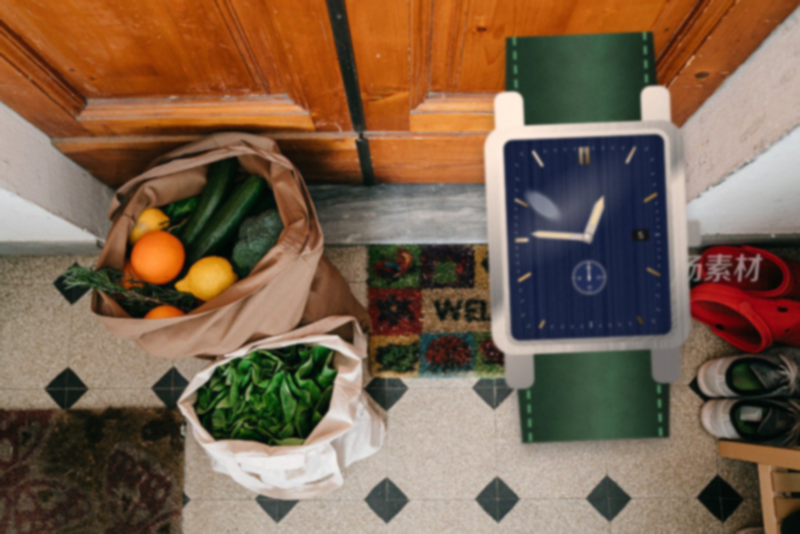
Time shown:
{"hour": 12, "minute": 46}
